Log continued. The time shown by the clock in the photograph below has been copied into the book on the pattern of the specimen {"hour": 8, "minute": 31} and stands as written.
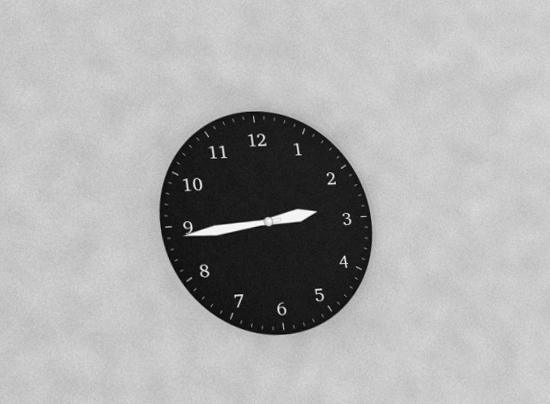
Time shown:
{"hour": 2, "minute": 44}
